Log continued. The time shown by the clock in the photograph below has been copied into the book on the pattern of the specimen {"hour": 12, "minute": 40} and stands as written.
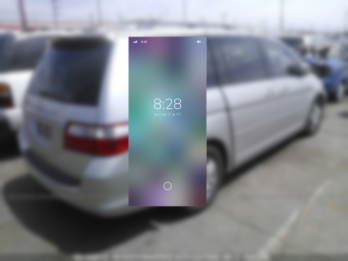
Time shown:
{"hour": 8, "minute": 28}
